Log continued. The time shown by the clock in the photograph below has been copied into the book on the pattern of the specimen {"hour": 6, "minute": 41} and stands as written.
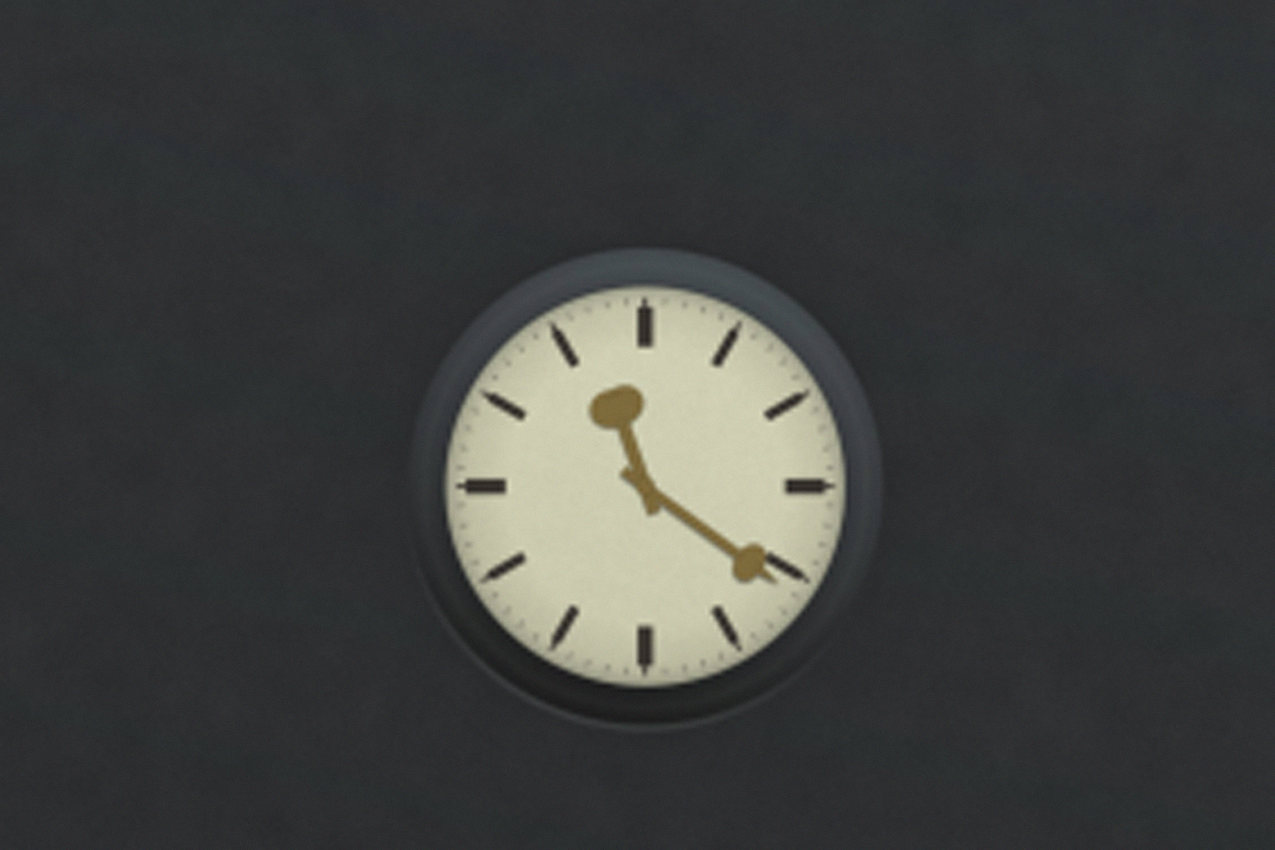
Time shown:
{"hour": 11, "minute": 21}
